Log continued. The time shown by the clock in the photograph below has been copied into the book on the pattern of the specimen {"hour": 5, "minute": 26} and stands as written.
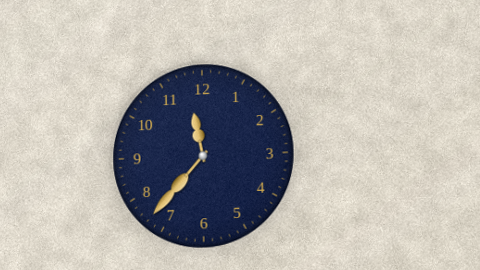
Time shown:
{"hour": 11, "minute": 37}
